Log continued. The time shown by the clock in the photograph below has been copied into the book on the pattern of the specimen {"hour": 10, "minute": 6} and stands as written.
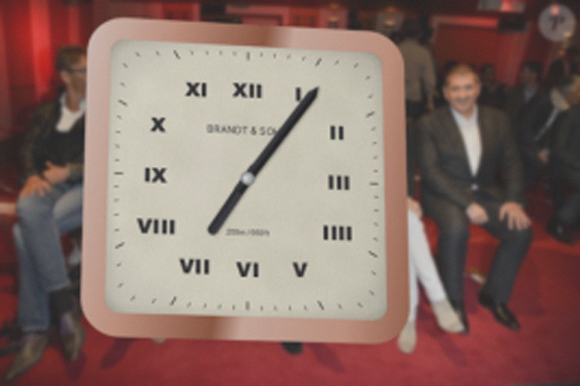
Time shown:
{"hour": 7, "minute": 6}
